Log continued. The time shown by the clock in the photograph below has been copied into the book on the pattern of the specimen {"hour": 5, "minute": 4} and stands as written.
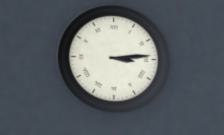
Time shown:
{"hour": 3, "minute": 14}
